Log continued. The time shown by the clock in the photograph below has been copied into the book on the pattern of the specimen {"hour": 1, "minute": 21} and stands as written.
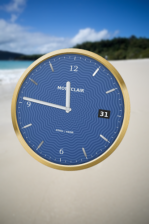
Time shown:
{"hour": 11, "minute": 46}
